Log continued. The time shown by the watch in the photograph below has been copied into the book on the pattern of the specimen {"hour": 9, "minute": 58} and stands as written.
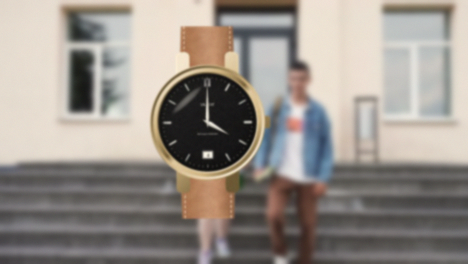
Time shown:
{"hour": 4, "minute": 0}
